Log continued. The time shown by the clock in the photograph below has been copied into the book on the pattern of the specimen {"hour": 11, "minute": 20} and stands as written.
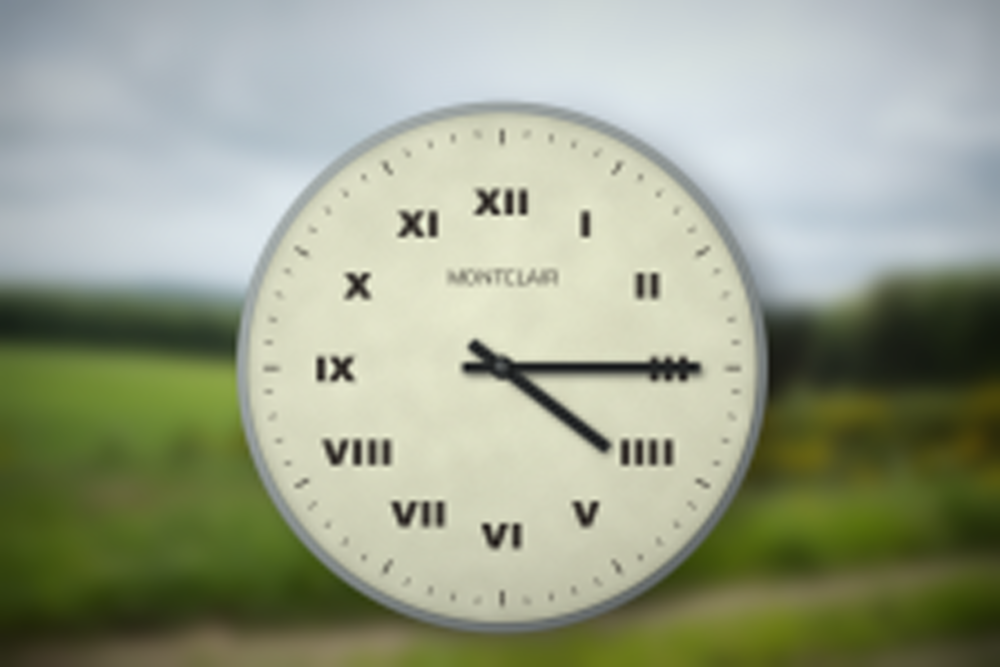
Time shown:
{"hour": 4, "minute": 15}
